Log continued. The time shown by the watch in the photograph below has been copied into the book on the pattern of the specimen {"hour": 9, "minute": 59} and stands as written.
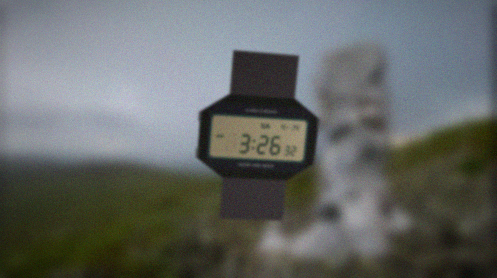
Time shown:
{"hour": 3, "minute": 26}
